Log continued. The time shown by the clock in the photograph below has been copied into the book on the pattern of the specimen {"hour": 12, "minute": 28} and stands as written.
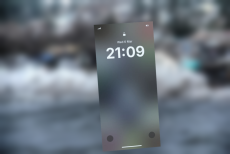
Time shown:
{"hour": 21, "minute": 9}
